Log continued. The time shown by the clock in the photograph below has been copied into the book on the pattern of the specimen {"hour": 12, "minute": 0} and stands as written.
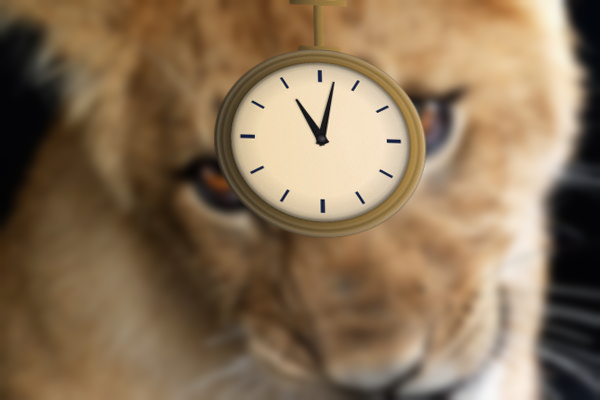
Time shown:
{"hour": 11, "minute": 2}
